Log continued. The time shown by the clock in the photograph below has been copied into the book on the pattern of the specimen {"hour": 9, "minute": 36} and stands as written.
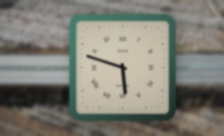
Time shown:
{"hour": 5, "minute": 48}
